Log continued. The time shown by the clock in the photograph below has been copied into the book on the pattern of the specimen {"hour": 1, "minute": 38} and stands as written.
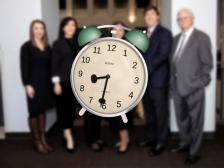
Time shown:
{"hour": 8, "minute": 31}
